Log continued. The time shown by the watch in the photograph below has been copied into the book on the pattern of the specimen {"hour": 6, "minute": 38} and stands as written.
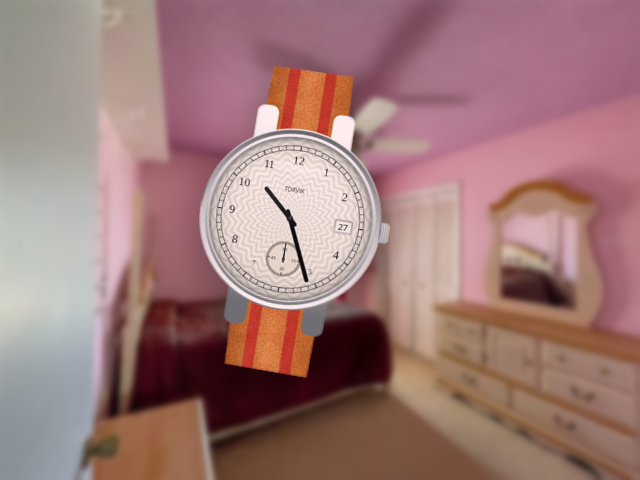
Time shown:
{"hour": 10, "minute": 26}
